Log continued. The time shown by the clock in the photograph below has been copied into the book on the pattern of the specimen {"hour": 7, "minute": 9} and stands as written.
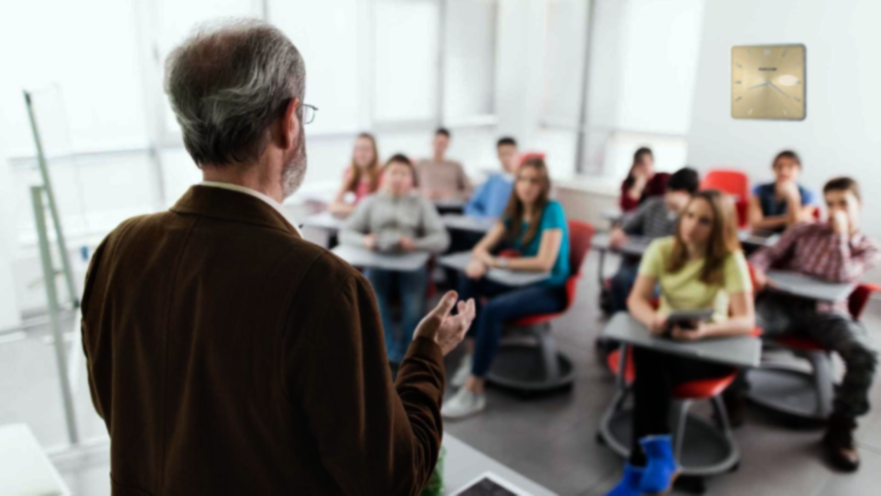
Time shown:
{"hour": 8, "minute": 21}
